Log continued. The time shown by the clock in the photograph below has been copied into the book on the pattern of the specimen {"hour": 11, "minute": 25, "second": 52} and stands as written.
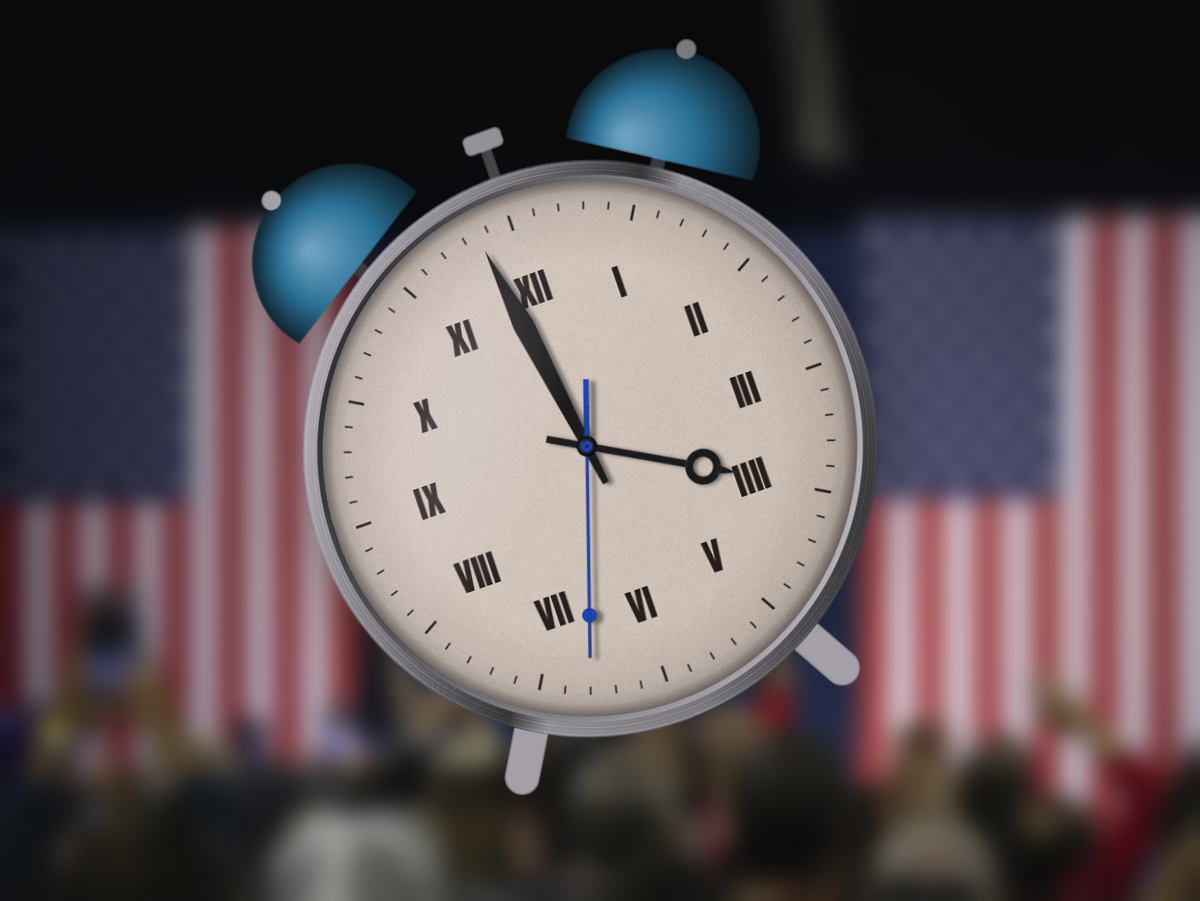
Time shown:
{"hour": 3, "minute": 58, "second": 33}
